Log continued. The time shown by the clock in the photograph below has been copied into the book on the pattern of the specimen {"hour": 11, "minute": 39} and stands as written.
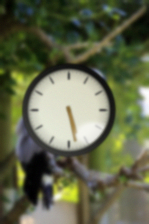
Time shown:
{"hour": 5, "minute": 28}
